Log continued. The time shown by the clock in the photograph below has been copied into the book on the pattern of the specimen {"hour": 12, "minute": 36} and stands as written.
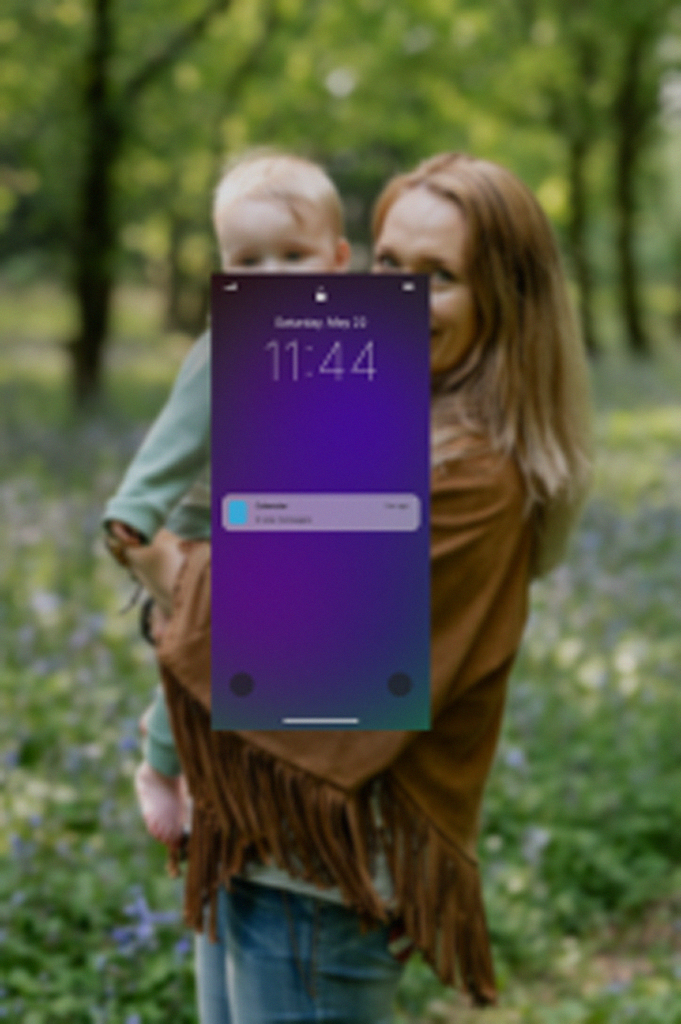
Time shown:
{"hour": 11, "minute": 44}
